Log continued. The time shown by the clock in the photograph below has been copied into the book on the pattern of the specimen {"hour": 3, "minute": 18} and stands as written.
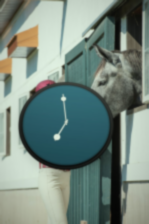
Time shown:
{"hour": 6, "minute": 59}
